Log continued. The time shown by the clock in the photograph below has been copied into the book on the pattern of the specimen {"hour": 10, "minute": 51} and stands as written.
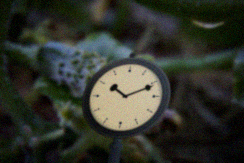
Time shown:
{"hour": 10, "minute": 11}
